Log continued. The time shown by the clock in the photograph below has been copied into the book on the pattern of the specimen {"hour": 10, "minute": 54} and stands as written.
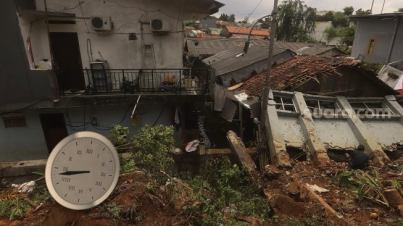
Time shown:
{"hour": 8, "minute": 43}
